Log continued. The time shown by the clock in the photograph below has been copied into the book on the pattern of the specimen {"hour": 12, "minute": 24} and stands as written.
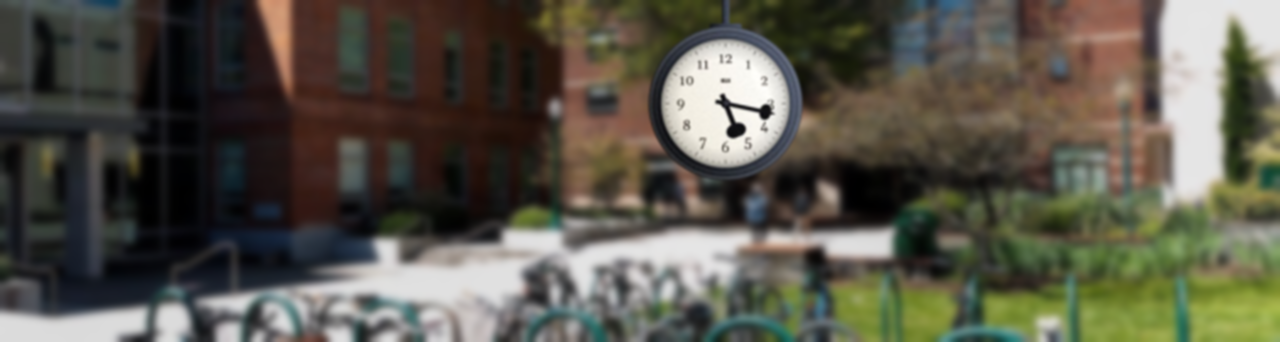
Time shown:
{"hour": 5, "minute": 17}
